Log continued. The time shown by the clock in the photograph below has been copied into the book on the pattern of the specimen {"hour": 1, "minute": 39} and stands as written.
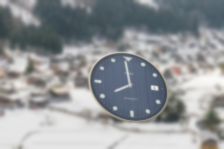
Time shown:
{"hour": 7, "minute": 59}
